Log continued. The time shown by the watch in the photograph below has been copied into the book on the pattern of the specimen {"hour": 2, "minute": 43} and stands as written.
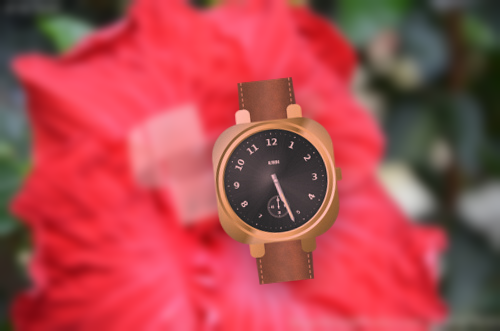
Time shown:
{"hour": 5, "minute": 27}
